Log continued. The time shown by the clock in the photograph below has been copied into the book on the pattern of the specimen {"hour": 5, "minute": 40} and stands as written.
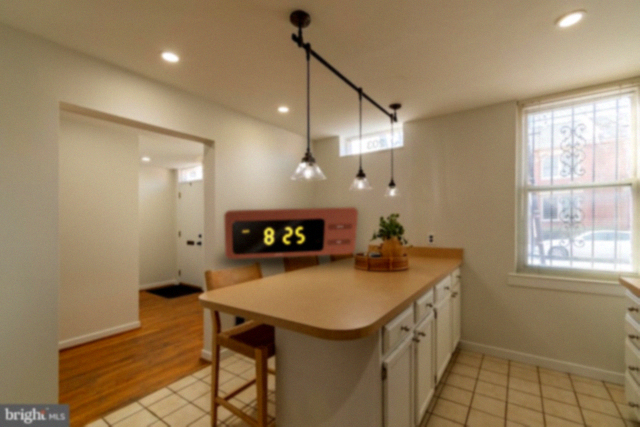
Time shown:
{"hour": 8, "minute": 25}
